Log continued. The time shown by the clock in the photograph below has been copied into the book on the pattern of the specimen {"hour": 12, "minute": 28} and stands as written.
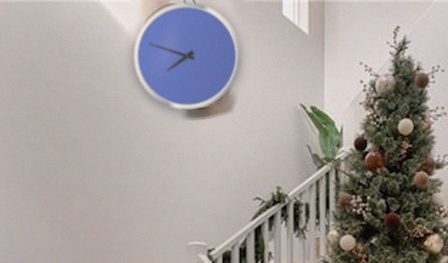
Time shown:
{"hour": 7, "minute": 48}
